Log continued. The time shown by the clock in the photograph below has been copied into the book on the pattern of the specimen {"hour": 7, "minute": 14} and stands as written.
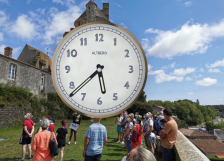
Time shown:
{"hour": 5, "minute": 38}
